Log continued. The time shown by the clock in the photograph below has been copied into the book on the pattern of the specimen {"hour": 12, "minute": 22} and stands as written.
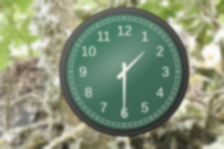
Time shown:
{"hour": 1, "minute": 30}
